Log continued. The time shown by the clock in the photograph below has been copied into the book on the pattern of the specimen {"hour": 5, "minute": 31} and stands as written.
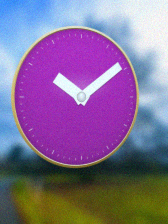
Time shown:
{"hour": 10, "minute": 9}
